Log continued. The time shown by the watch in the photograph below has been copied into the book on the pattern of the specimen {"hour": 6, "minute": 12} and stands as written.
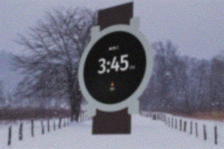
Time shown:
{"hour": 3, "minute": 45}
